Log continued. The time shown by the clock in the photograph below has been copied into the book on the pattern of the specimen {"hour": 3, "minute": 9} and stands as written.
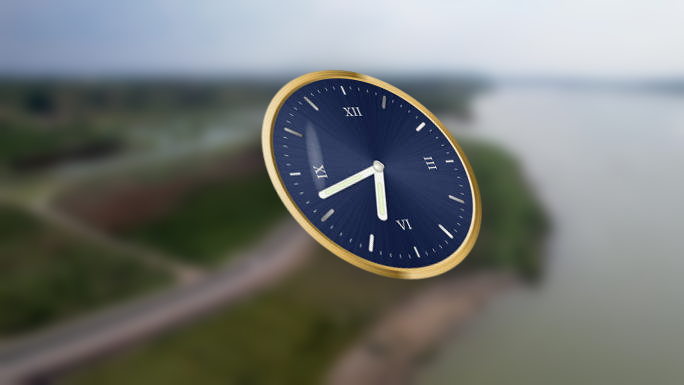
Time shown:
{"hour": 6, "minute": 42}
